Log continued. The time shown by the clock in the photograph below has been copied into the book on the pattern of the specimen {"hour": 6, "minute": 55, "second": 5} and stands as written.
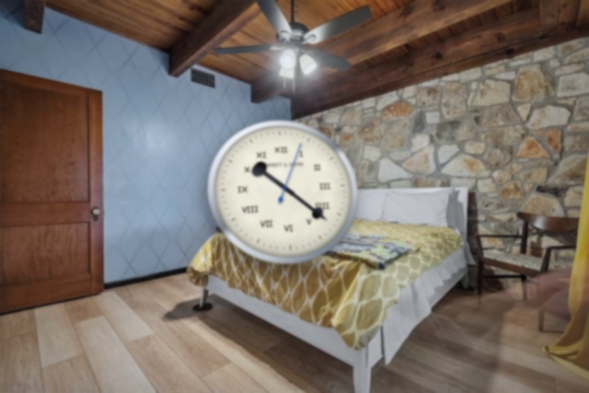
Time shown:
{"hour": 10, "minute": 22, "second": 4}
